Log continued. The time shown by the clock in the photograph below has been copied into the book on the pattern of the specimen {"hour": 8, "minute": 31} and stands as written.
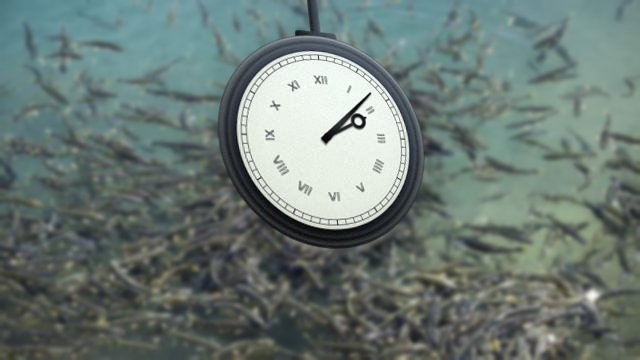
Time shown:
{"hour": 2, "minute": 8}
